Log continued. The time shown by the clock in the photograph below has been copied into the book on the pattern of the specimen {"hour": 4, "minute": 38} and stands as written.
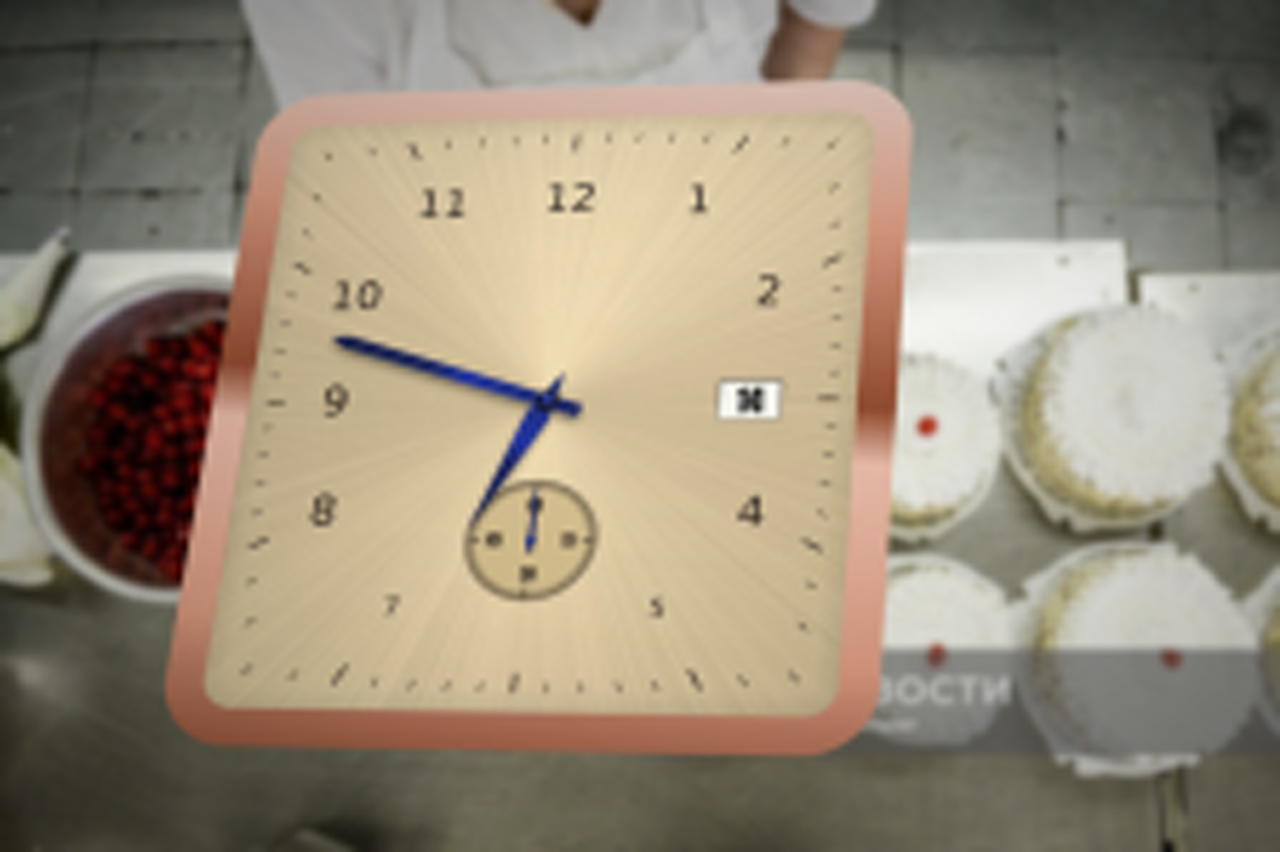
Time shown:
{"hour": 6, "minute": 48}
